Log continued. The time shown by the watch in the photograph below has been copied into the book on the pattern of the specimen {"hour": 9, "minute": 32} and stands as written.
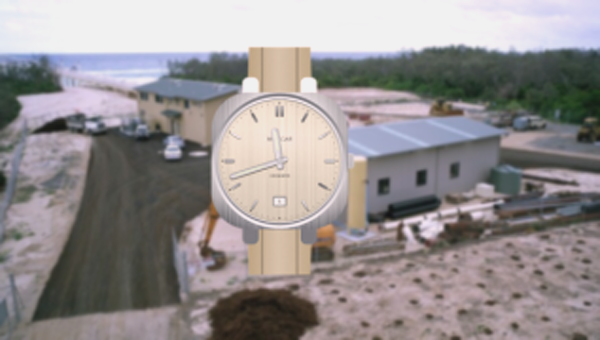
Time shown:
{"hour": 11, "minute": 42}
